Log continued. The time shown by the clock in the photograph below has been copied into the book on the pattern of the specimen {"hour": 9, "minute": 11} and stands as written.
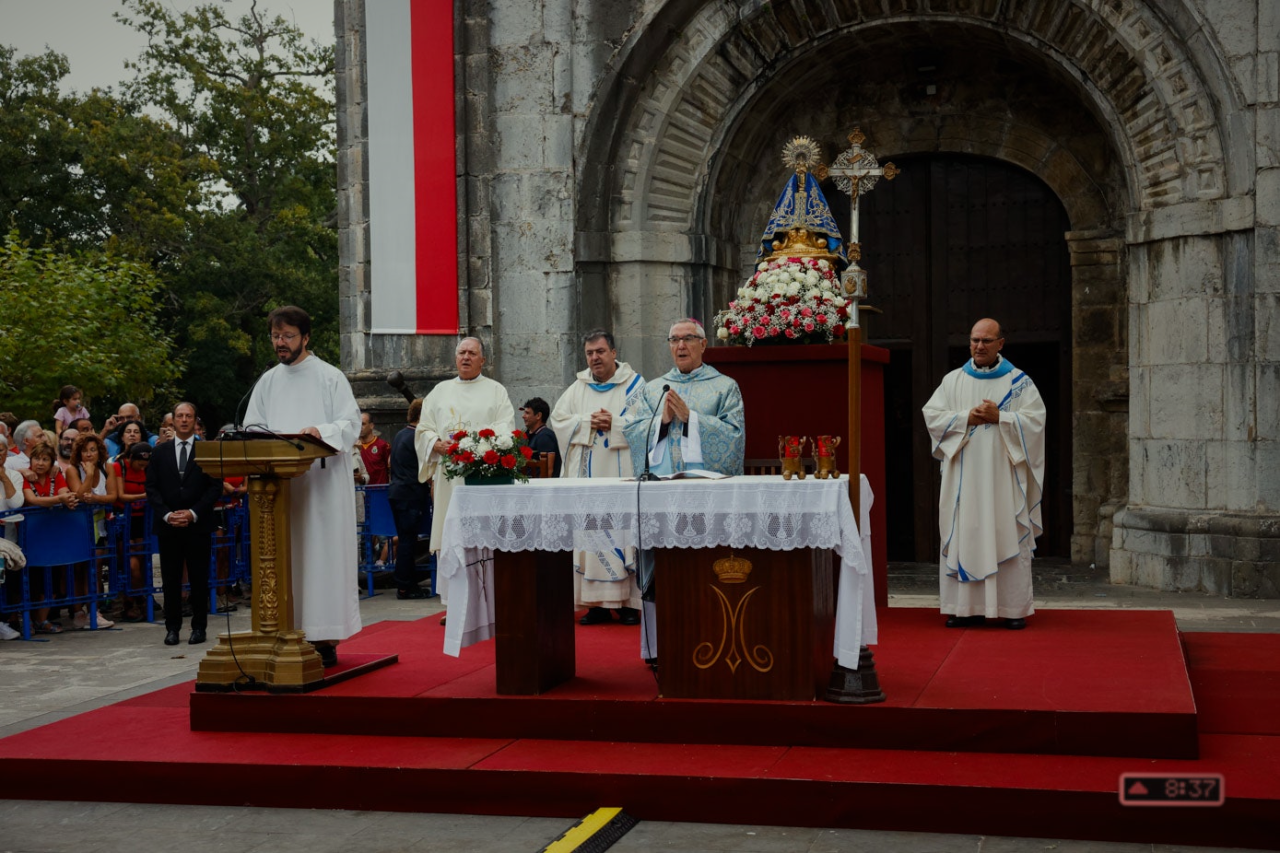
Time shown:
{"hour": 8, "minute": 37}
